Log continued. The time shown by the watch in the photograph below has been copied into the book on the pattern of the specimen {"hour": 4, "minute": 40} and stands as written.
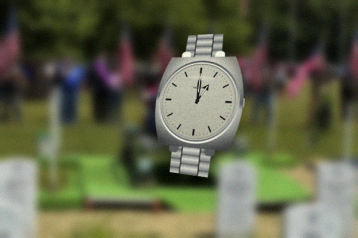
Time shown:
{"hour": 1, "minute": 0}
